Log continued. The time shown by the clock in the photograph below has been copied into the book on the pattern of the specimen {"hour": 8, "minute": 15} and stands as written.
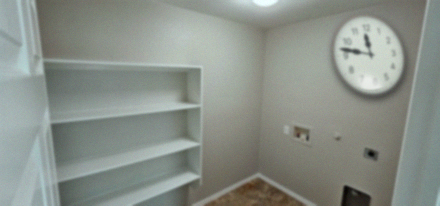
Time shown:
{"hour": 11, "minute": 47}
